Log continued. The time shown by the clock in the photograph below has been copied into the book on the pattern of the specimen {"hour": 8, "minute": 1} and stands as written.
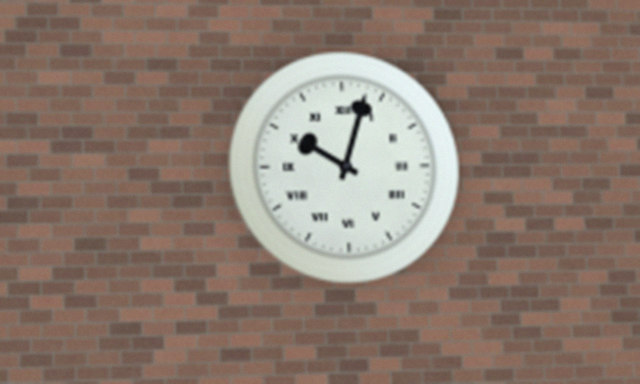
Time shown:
{"hour": 10, "minute": 3}
